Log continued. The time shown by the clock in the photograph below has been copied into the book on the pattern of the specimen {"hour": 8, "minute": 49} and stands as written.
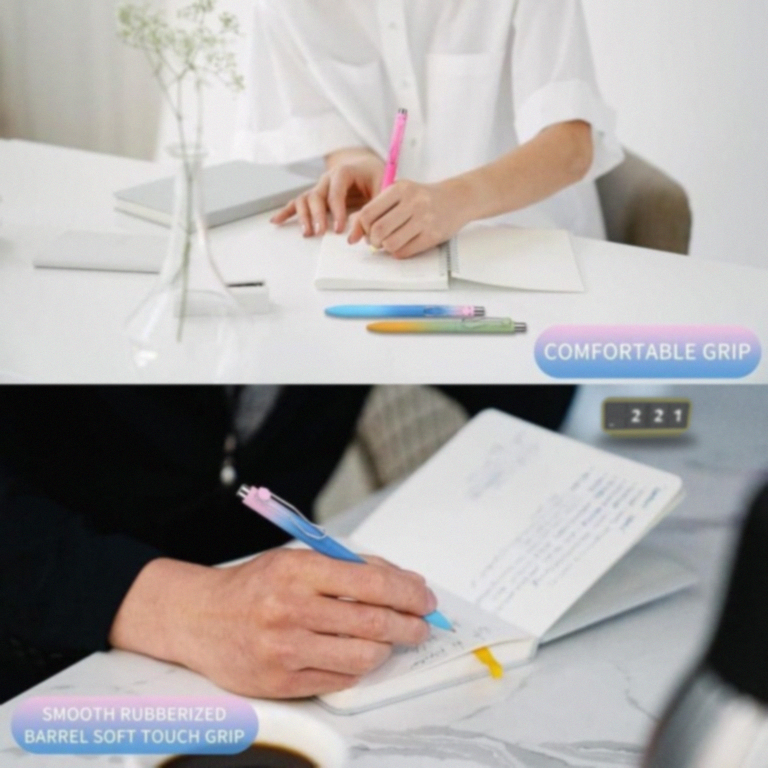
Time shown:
{"hour": 2, "minute": 21}
